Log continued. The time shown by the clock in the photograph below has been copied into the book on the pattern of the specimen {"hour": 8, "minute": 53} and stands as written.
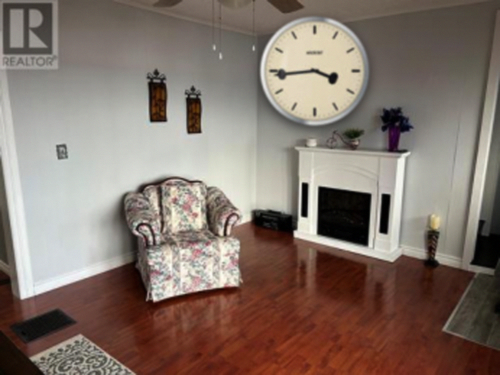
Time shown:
{"hour": 3, "minute": 44}
